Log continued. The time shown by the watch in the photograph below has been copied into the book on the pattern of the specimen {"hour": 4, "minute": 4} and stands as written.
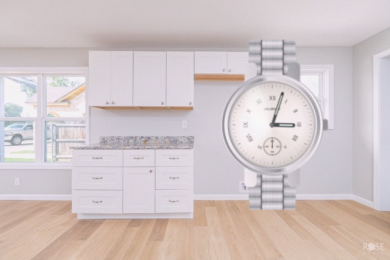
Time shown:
{"hour": 3, "minute": 3}
